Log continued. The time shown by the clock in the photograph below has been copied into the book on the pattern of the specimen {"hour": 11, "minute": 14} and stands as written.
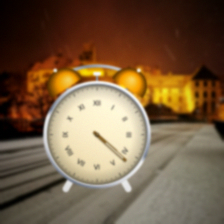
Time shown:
{"hour": 4, "minute": 22}
